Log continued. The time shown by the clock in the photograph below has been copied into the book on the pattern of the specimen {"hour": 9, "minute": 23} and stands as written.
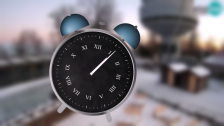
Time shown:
{"hour": 1, "minute": 6}
